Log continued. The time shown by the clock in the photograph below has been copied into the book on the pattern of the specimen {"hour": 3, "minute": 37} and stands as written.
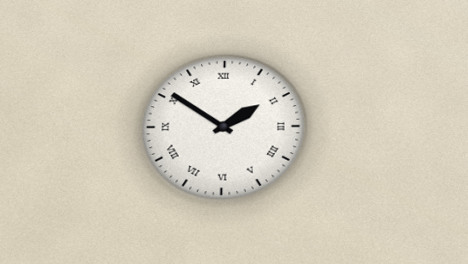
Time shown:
{"hour": 1, "minute": 51}
